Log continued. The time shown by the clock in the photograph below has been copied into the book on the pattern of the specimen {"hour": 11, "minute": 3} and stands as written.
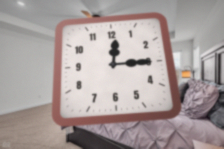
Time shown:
{"hour": 12, "minute": 15}
